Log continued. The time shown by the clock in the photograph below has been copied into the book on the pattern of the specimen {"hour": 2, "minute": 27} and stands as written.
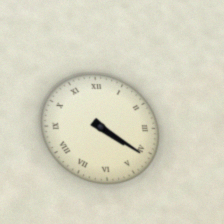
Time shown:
{"hour": 4, "minute": 21}
